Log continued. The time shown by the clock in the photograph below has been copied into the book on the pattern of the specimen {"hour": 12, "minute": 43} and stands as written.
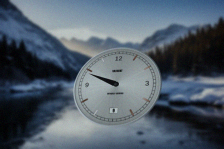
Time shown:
{"hour": 9, "minute": 49}
